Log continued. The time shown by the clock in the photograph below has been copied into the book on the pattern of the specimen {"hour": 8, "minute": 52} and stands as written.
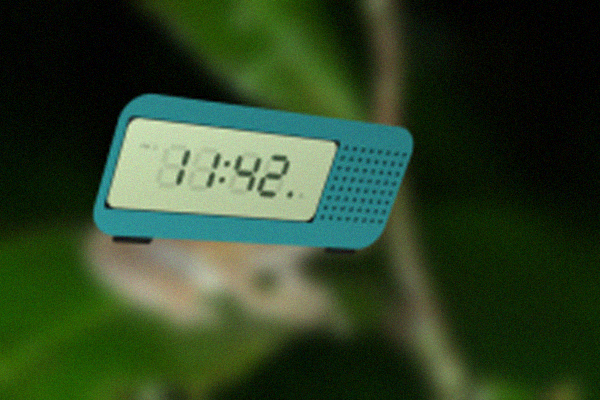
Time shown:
{"hour": 11, "minute": 42}
